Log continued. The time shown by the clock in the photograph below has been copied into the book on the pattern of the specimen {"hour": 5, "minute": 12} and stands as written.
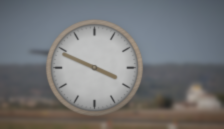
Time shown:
{"hour": 3, "minute": 49}
